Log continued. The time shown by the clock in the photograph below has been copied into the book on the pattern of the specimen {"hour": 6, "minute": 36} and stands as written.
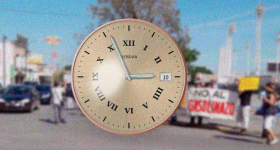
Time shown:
{"hour": 2, "minute": 56}
